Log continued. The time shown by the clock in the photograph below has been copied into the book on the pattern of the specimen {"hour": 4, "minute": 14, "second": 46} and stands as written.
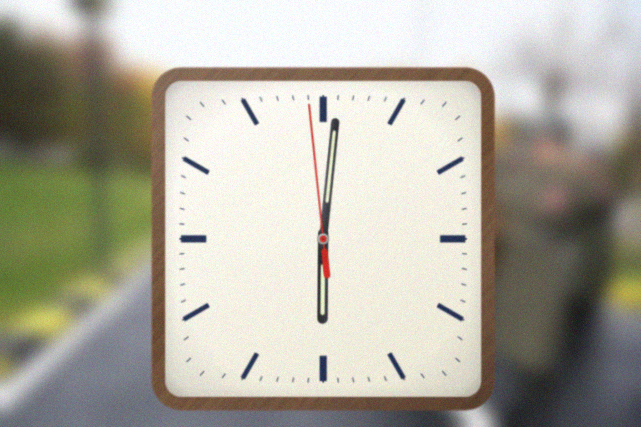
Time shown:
{"hour": 6, "minute": 0, "second": 59}
